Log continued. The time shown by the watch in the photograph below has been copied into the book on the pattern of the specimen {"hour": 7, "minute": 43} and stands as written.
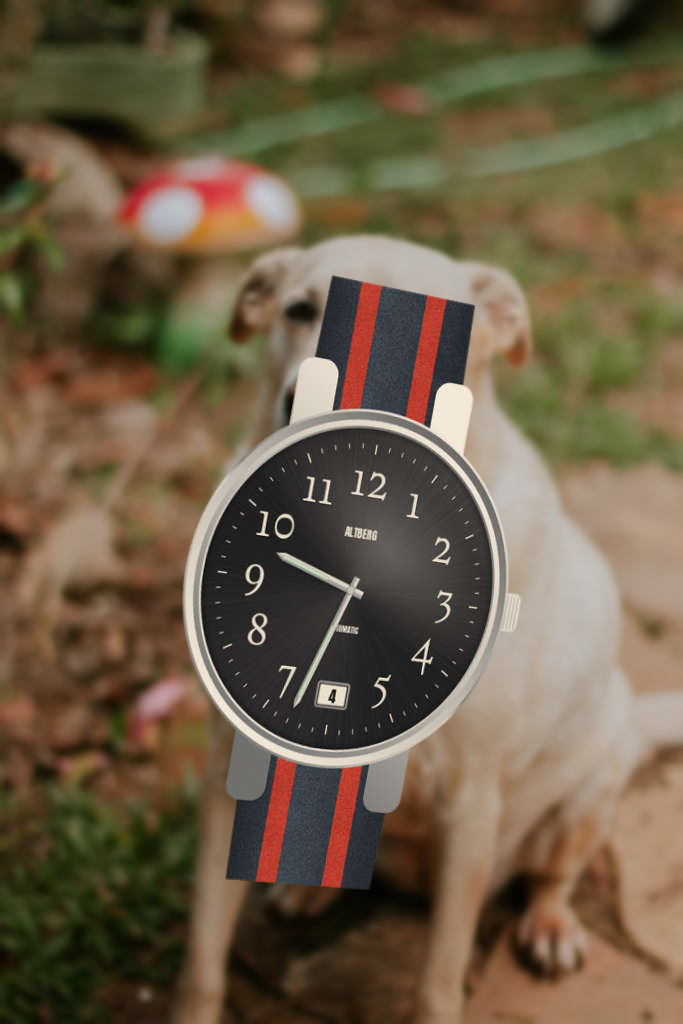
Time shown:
{"hour": 9, "minute": 33}
